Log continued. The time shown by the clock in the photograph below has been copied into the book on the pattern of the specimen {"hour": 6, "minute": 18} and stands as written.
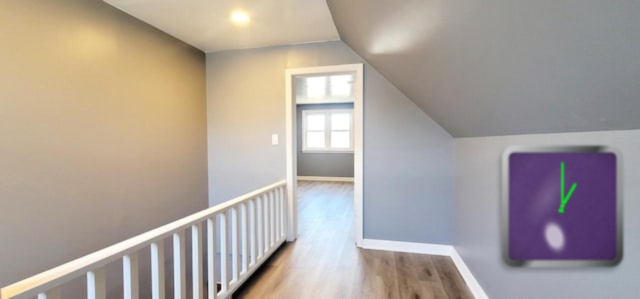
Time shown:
{"hour": 1, "minute": 0}
